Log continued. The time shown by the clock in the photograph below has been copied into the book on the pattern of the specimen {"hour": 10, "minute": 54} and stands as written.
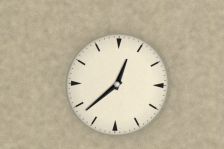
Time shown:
{"hour": 12, "minute": 38}
